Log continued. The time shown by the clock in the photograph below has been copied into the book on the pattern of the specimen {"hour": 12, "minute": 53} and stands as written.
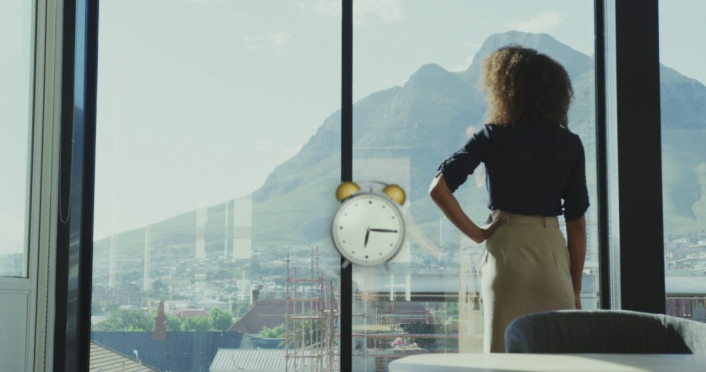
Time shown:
{"hour": 6, "minute": 15}
